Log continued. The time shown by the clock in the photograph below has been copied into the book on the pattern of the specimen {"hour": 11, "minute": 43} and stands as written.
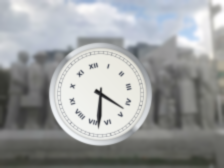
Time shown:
{"hour": 4, "minute": 33}
